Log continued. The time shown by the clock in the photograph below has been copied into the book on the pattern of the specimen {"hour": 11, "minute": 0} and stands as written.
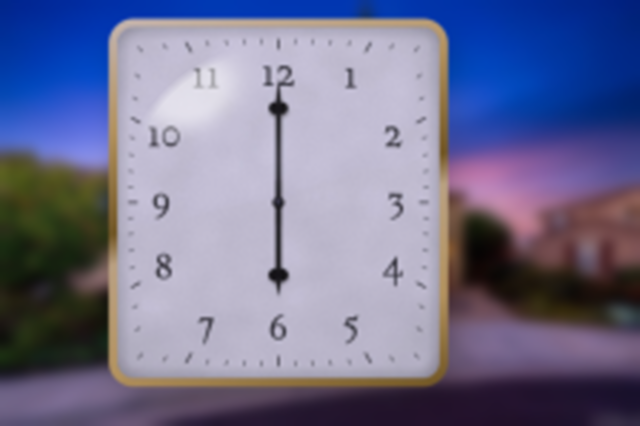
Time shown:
{"hour": 6, "minute": 0}
